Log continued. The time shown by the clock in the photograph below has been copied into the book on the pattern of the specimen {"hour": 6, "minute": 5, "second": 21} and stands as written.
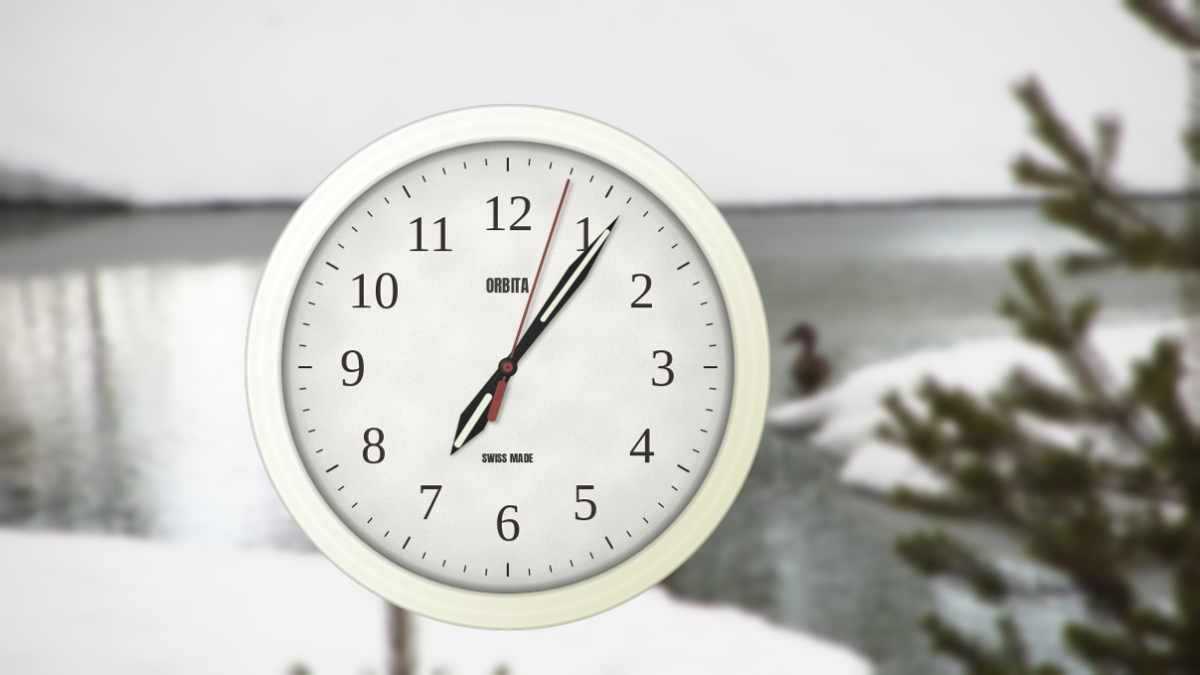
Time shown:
{"hour": 7, "minute": 6, "second": 3}
